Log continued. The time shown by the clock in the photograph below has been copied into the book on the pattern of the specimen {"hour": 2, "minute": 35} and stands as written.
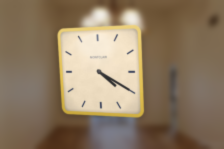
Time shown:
{"hour": 4, "minute": 20}
